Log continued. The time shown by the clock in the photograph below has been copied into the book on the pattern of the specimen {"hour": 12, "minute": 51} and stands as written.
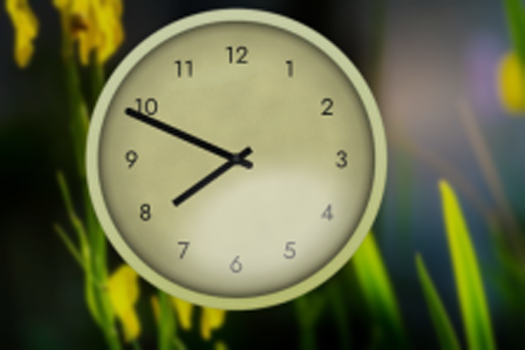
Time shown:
{"hour": 7, "minute": 49}
